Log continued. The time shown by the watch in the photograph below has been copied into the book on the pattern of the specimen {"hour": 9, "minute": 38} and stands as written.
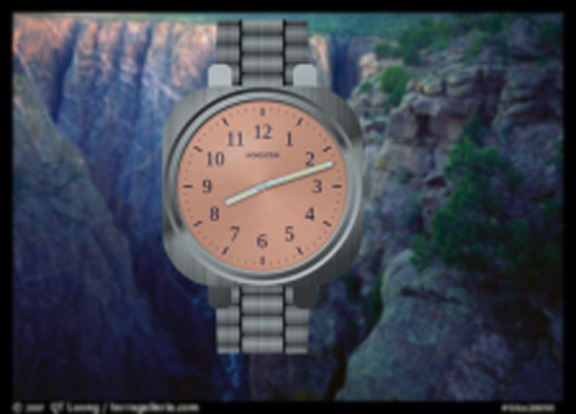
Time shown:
{"hour": 8, "minute": 12}
